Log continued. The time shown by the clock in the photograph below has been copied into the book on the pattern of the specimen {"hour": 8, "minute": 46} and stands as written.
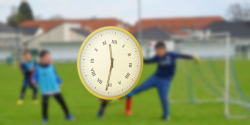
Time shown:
{"hour": 11, "minute": 31}
